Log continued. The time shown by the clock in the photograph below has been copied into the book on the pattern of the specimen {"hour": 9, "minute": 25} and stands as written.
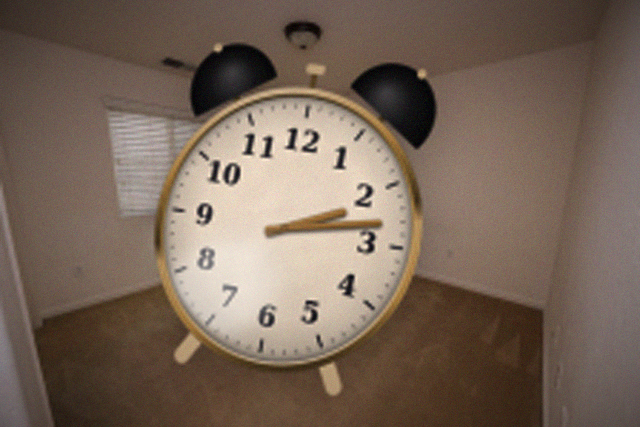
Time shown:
{"hour": 2, "minute": 13}
